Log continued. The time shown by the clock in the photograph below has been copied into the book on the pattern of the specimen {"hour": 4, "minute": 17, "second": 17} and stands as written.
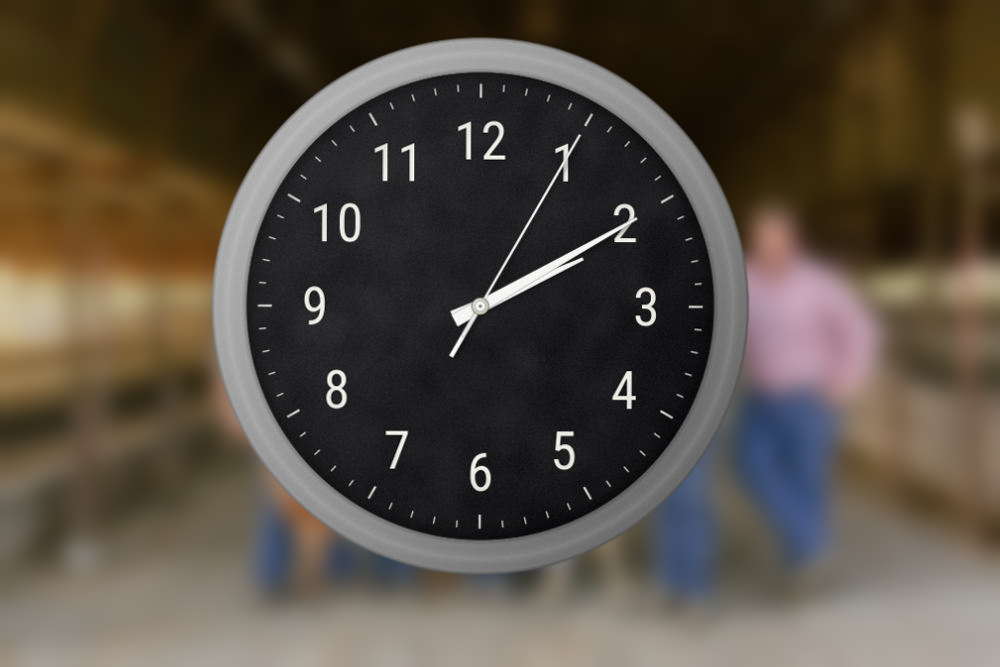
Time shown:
{"hour": 2, "minute": 10, "second": 5}
